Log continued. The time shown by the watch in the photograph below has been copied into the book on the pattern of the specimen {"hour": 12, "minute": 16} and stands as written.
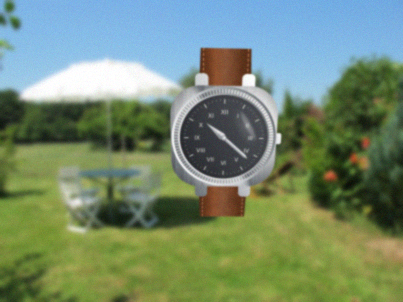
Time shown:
{"hour": 10, "minute": 22}
